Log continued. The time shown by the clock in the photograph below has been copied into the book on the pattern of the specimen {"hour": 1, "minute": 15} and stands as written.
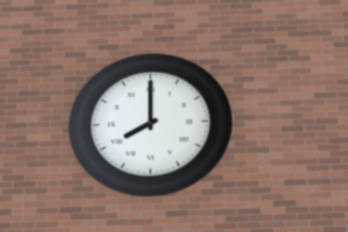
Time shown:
{"hour": 8, "minute": 0}
